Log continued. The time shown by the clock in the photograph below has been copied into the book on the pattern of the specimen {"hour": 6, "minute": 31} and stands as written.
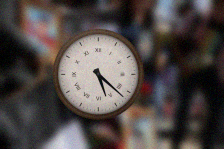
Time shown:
{"hour": 5, "minute": 22}
